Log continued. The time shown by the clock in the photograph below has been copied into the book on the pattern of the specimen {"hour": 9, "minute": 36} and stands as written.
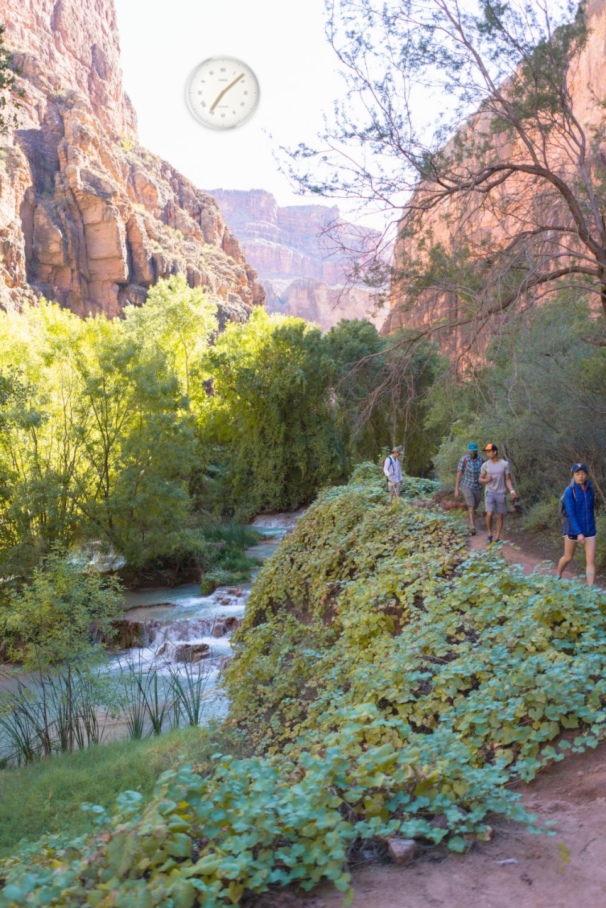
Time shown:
{"hour": 7, "minute": 8}
